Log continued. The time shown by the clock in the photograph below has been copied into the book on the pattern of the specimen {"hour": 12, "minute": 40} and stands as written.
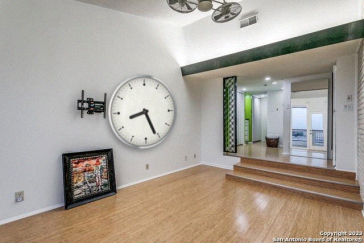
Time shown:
{"hour": 8, "minute": 26}
